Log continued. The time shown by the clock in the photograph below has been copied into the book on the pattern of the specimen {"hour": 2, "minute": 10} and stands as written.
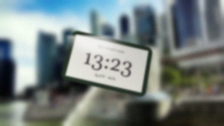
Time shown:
{"hour": 13, "minute": 23}
